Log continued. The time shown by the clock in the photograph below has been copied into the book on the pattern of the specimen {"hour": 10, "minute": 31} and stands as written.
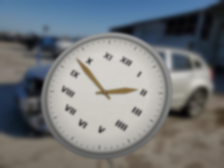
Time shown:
{"hour": 1, "minute": 48}
